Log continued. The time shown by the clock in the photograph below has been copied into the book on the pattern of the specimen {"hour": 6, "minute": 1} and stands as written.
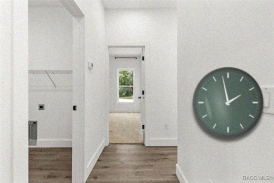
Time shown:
{"hour": 1, "minute": 58}
